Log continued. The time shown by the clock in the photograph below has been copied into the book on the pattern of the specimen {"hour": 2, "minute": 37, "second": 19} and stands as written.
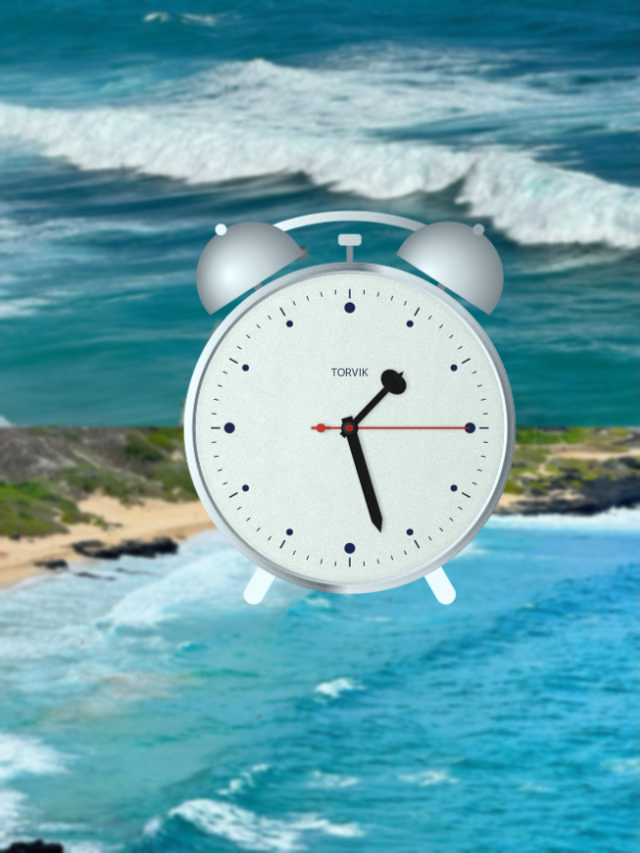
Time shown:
{"hour": 1, "minute": 27, "second": 15}
